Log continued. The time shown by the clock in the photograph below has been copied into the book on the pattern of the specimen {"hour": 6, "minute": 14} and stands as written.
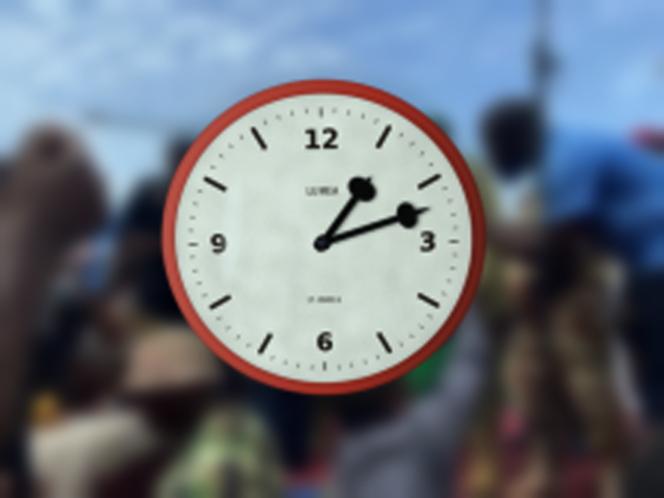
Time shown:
{"hour": 1, "minute": 12}
